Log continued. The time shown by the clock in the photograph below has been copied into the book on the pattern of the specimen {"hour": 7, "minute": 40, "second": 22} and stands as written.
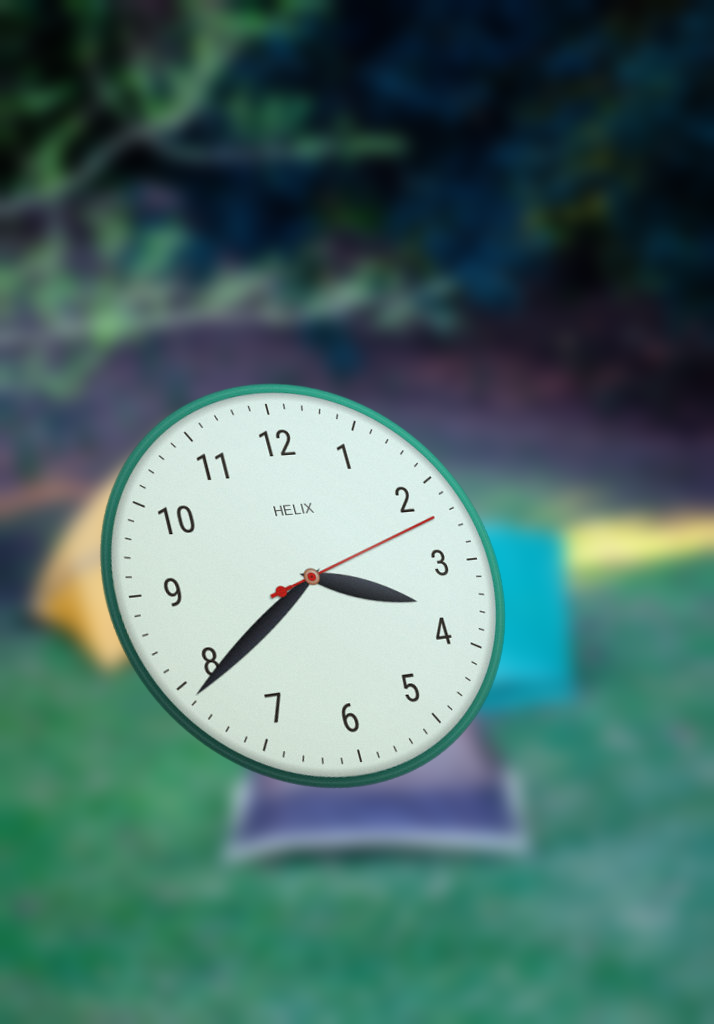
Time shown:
{"hour": 3, "minute": 39, "second": 12}
